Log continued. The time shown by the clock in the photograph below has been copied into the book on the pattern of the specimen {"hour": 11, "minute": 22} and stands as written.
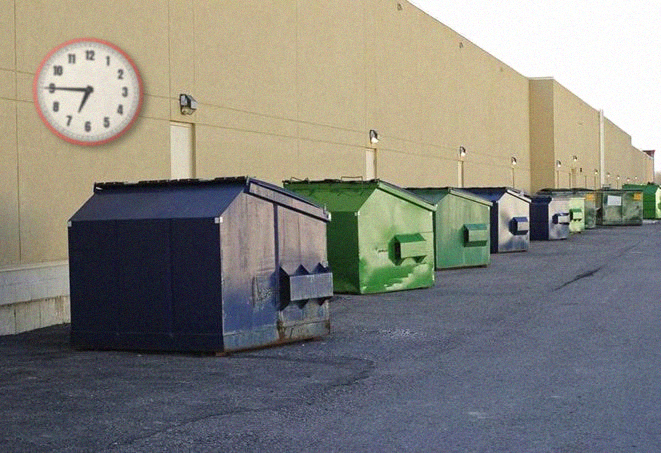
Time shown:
{"hour": 6, "minute": 45}
